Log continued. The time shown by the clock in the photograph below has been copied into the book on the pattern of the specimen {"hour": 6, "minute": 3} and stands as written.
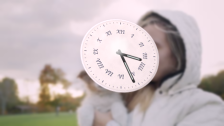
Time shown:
{"hour": 3, "minute": 26}
